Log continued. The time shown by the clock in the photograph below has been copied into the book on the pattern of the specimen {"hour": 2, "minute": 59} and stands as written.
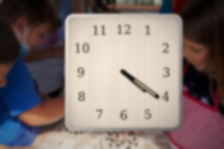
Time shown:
{"hour": 4, "minute": 21}
